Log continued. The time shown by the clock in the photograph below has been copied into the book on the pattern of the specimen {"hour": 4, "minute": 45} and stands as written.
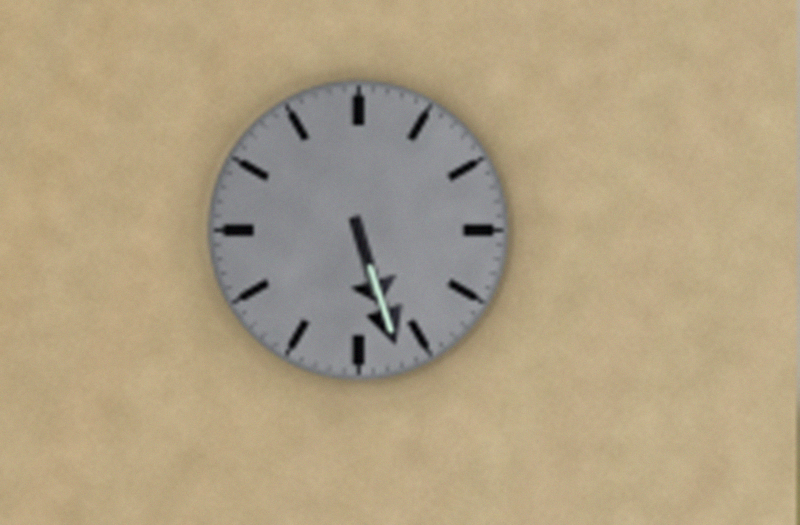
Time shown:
{"hour": 5, "minute": 27}
